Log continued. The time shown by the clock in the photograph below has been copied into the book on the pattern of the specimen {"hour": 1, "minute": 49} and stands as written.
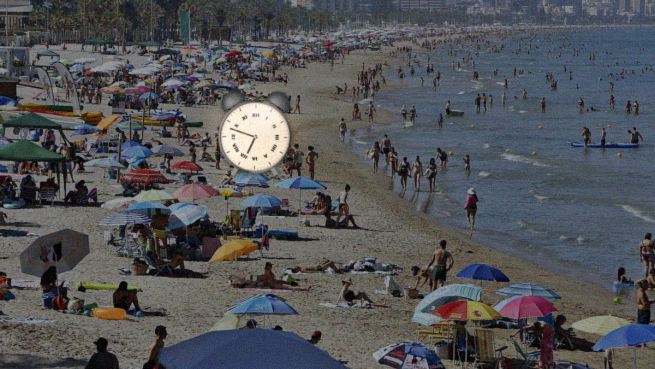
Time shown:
{"hour": 6, "minute": 48}
